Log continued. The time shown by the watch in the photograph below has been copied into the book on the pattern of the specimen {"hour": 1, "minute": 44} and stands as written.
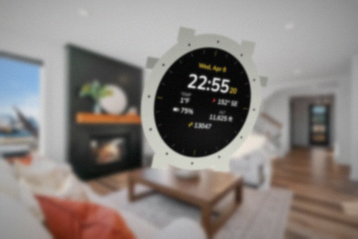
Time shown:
{"hour": 22, "minute": 55}
